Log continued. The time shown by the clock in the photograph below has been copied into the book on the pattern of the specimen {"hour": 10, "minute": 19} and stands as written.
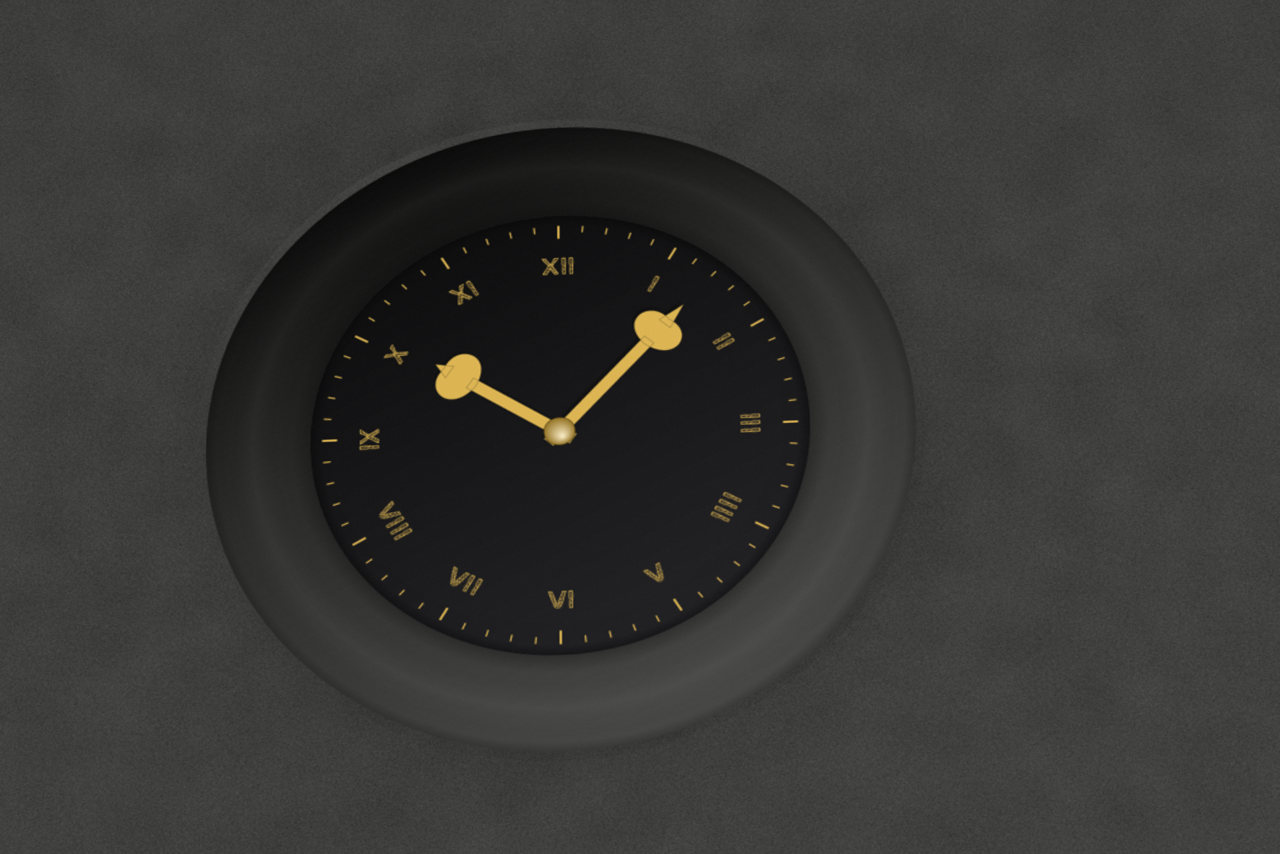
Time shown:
{"hour": 10, "minute": 7}
